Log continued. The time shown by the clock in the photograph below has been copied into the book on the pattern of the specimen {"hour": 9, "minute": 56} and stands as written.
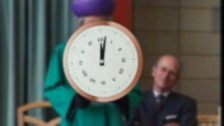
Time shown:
{"hour": 12, "minute": 2}
